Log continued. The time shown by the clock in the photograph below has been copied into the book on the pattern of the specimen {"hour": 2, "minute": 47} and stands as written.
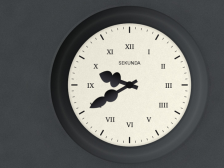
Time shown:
{"hour": 9, "minute": 40}
